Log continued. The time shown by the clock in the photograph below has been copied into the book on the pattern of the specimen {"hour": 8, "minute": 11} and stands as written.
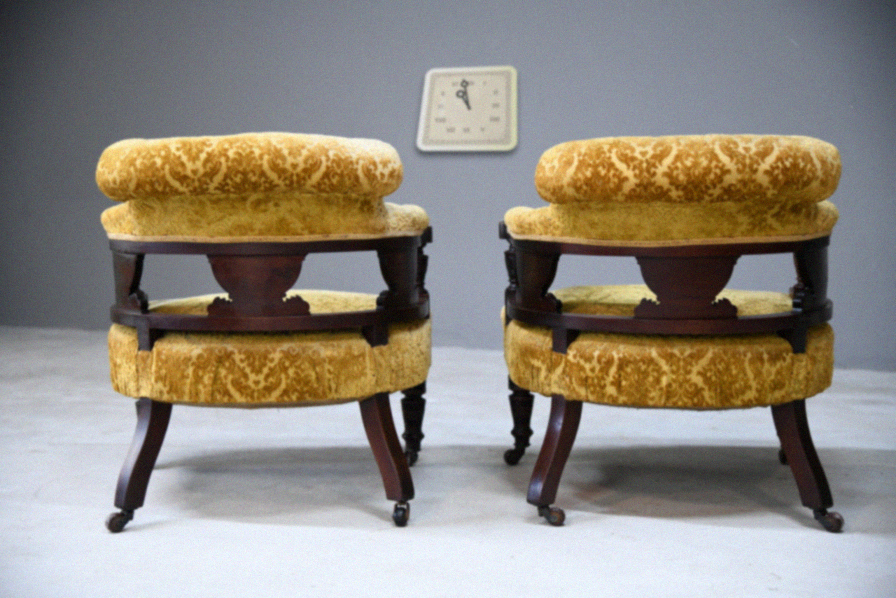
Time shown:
{"hour": 10, "minute": 58}
